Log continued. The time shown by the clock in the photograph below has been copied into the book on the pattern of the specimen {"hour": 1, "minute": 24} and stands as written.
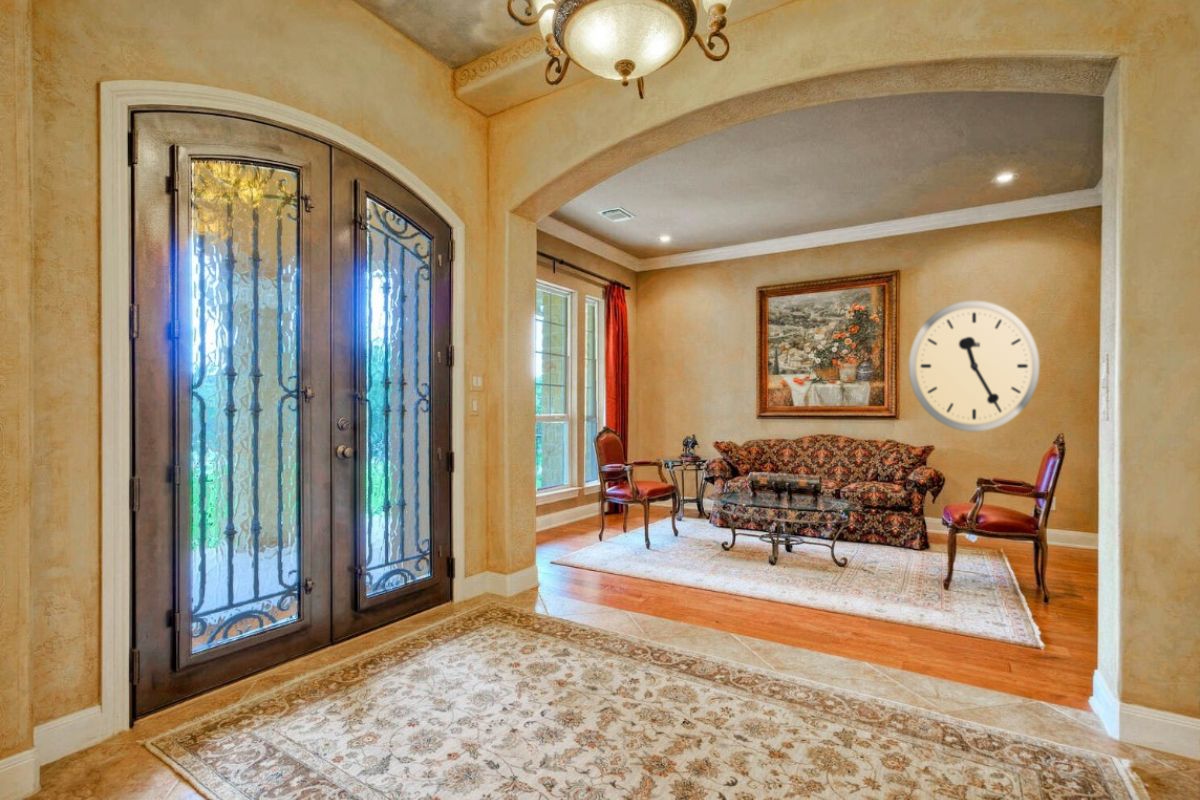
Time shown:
{"hour": 11, "minute": 25}
